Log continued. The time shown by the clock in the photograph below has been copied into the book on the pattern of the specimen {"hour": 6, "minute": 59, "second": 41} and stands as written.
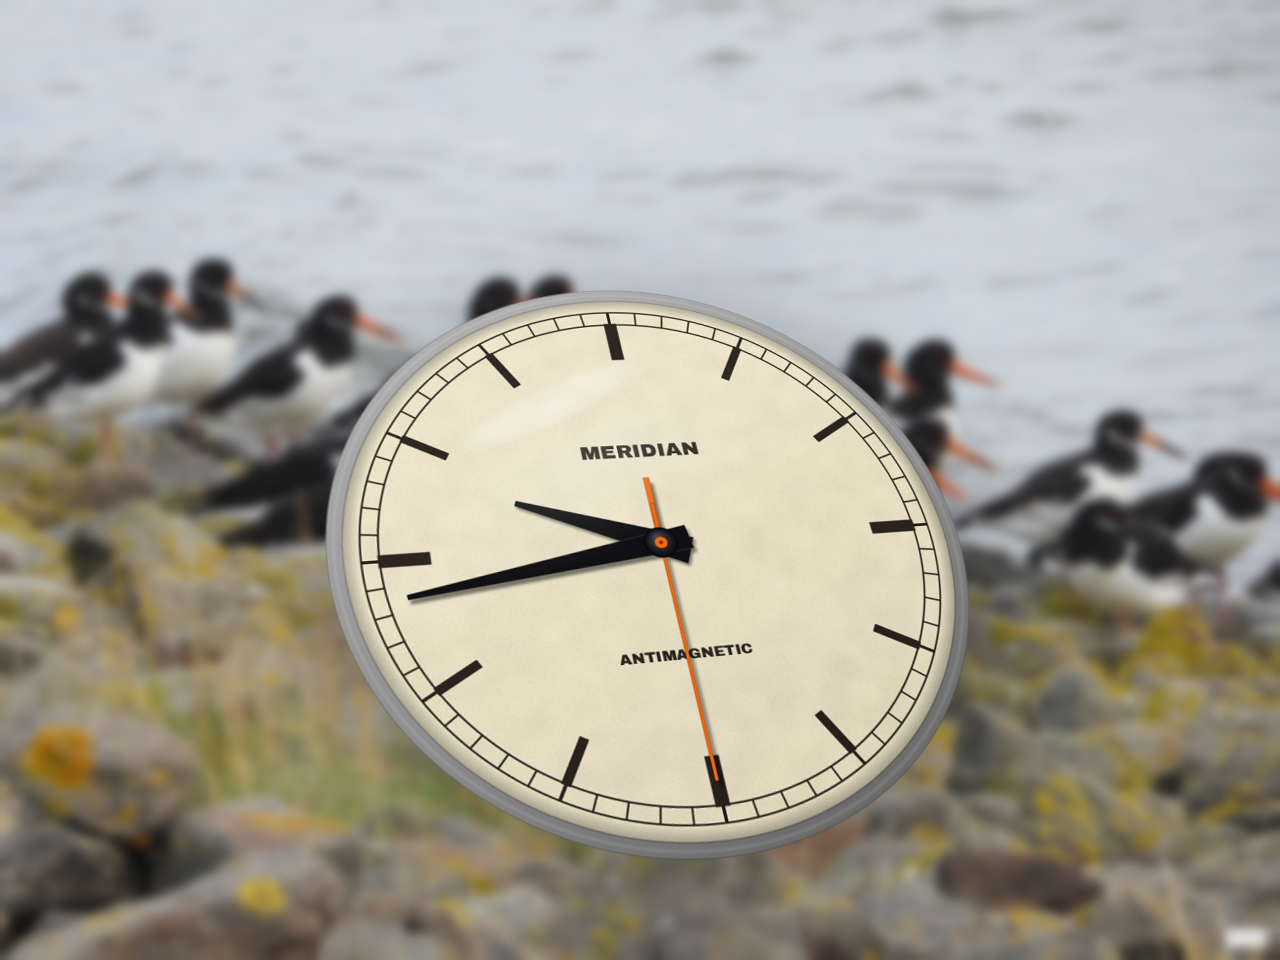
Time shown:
{"hour": 9, "minute": 43, "second": 30}
